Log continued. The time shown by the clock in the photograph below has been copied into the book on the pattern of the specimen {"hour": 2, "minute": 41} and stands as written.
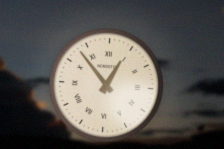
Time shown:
{"hour": 12, "minute": 53}
